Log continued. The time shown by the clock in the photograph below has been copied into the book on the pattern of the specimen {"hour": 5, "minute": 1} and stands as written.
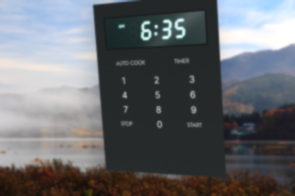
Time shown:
{"hour": 6, "minute": 35}
